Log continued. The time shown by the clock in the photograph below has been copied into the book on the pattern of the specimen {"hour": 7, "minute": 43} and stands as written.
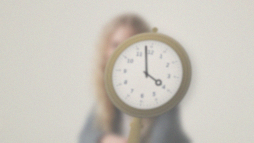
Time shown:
{"hour": 3, "minute": 58}
